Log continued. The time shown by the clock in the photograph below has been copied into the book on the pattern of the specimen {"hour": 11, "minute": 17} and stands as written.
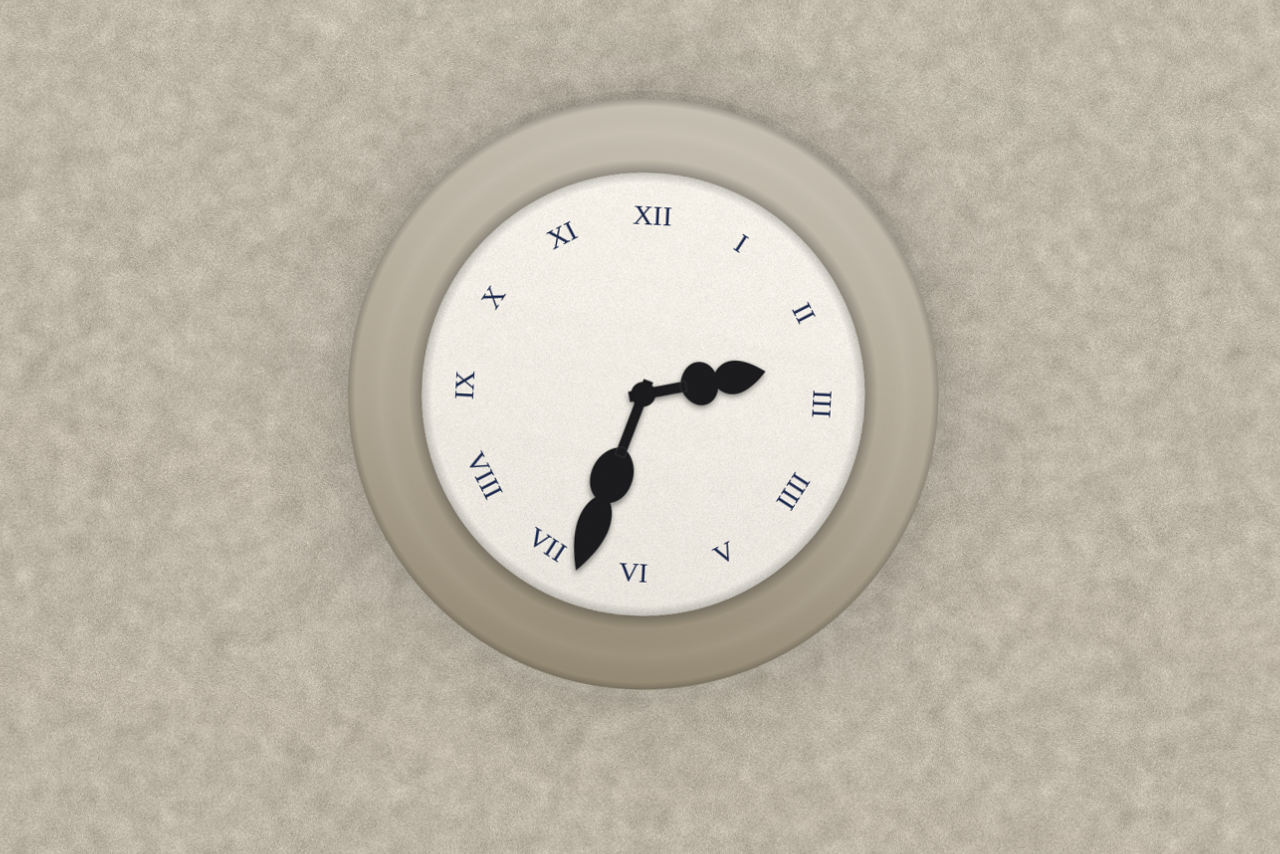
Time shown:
{"hour": 2, "minute": 33}
